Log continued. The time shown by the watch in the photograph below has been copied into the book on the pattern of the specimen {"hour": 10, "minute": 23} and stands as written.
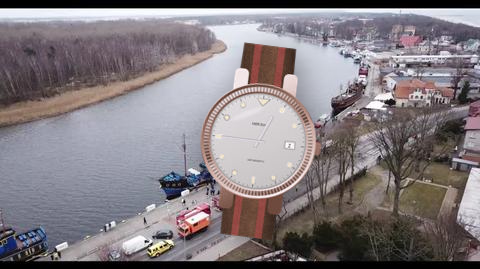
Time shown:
{"hour": 12, "minute": 45}
